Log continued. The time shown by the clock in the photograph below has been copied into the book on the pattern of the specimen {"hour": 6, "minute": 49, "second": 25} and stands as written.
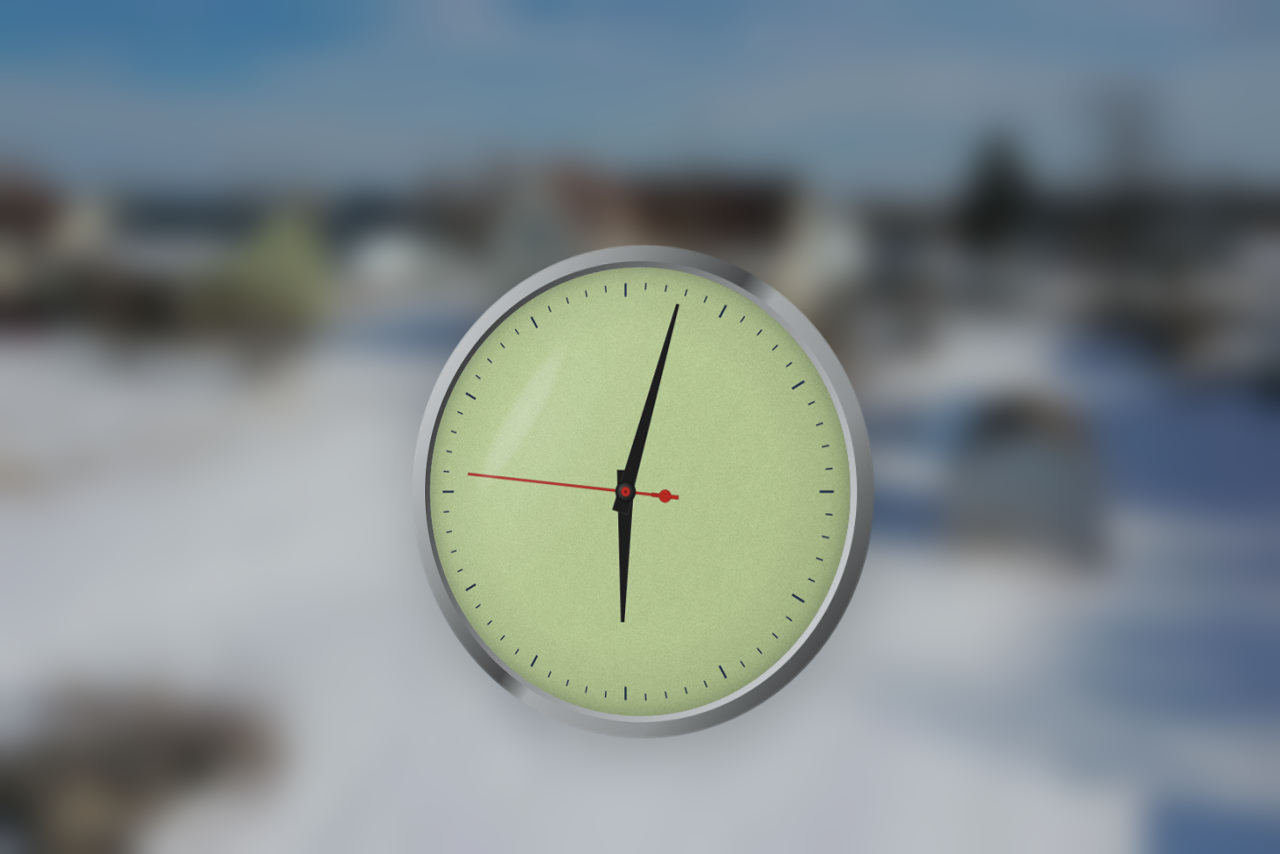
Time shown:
{"hour": 6, "minute": 2, "second": 46}
